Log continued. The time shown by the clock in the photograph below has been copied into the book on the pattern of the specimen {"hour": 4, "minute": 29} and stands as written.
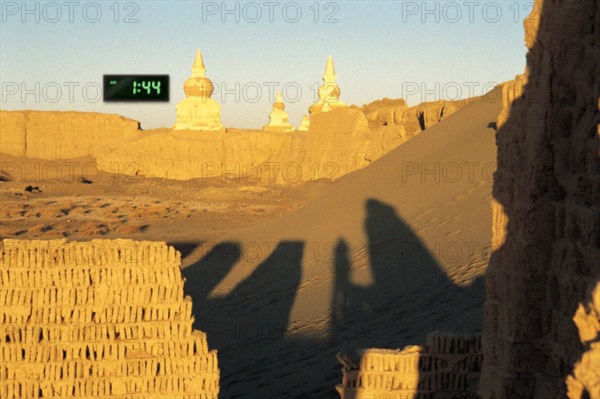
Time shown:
{"hour": 1, "minute": 44}
